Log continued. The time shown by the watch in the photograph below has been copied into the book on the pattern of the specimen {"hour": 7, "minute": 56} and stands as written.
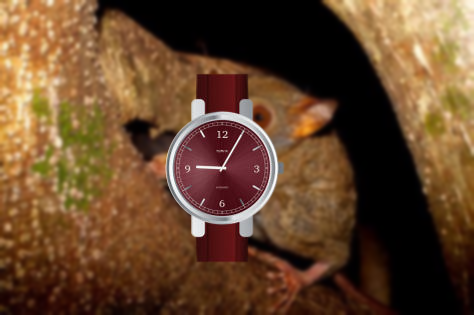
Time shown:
{"hour": 9, "minute": 5}
